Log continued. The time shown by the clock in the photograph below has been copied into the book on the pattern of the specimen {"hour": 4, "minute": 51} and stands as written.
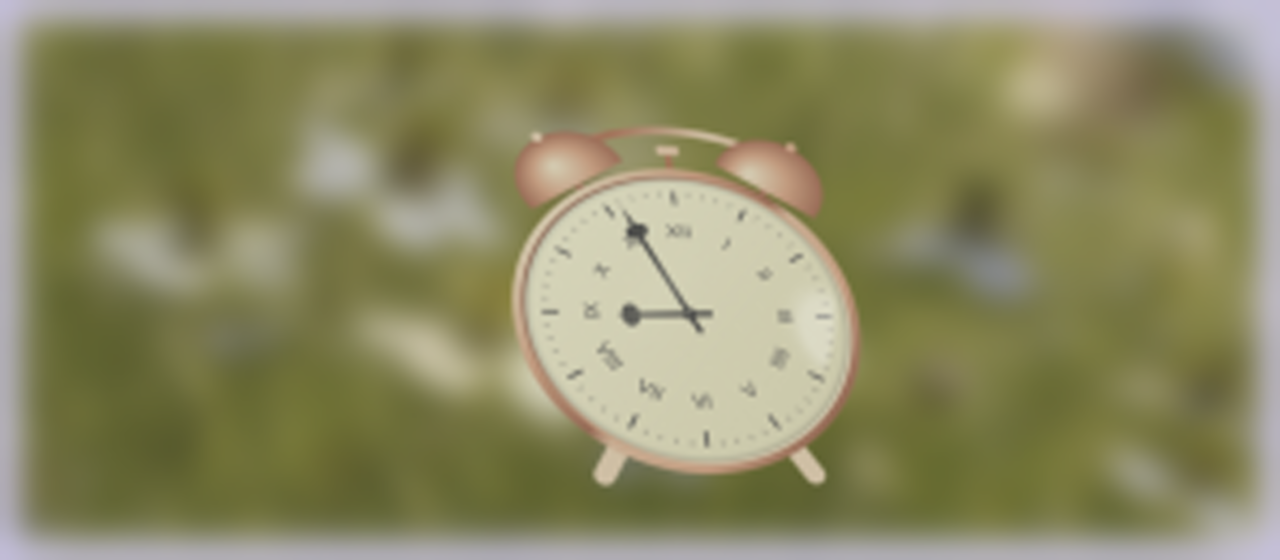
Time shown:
{"hour": 8, "minute": 56}
